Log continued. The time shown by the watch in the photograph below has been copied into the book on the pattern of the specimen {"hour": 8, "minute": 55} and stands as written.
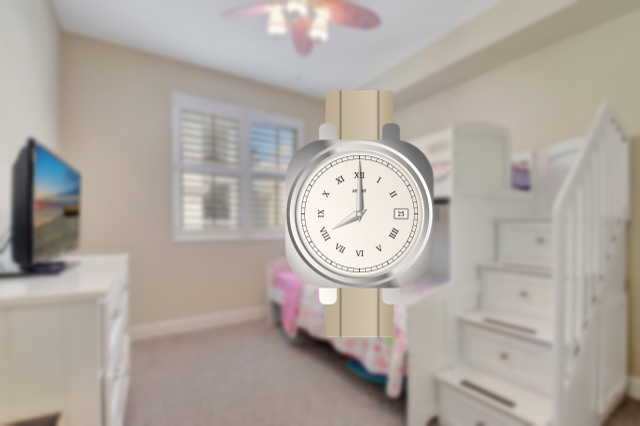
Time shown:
{"hour": 8, "minute": 0}
